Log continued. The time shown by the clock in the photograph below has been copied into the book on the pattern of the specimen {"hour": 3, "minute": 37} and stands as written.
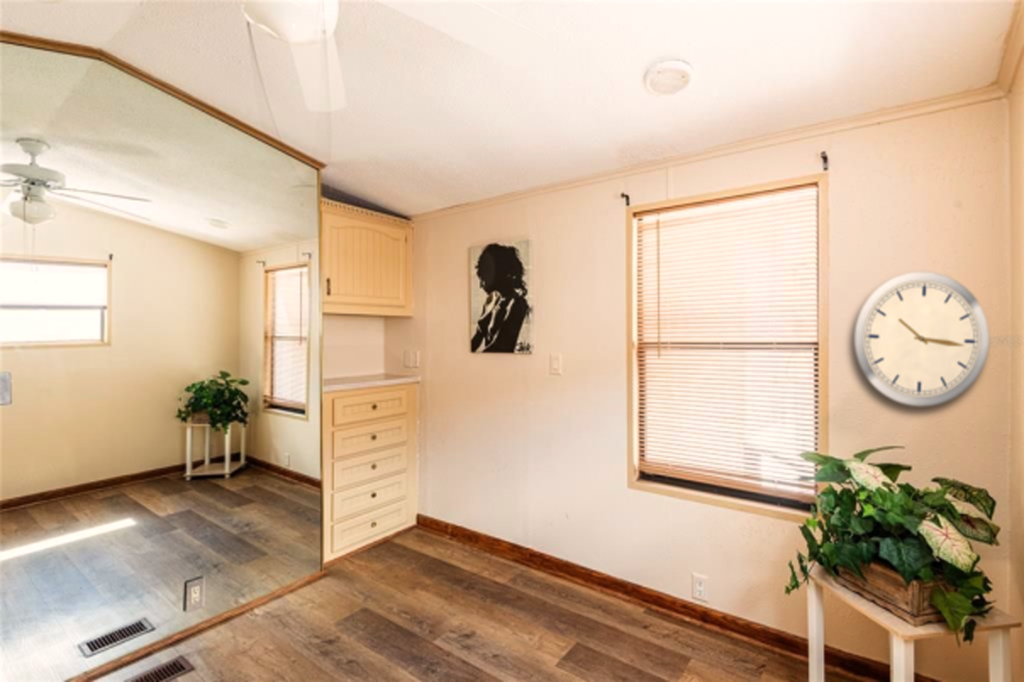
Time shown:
{"hour": 10, "minute": 16}
